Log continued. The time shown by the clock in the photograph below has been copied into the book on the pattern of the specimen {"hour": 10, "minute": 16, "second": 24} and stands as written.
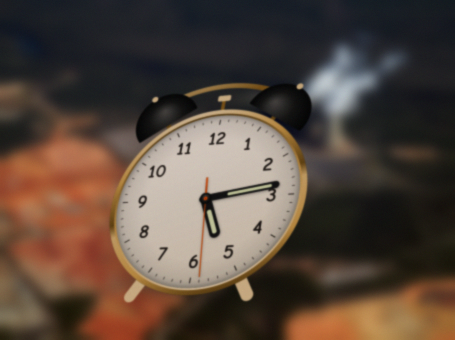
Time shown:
{"hour": 5, "minute": 13, "second": 29}
